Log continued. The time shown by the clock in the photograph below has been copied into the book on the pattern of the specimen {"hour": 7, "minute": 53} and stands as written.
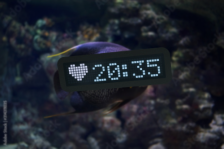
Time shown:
{"hour": 20, "minute": 35}
